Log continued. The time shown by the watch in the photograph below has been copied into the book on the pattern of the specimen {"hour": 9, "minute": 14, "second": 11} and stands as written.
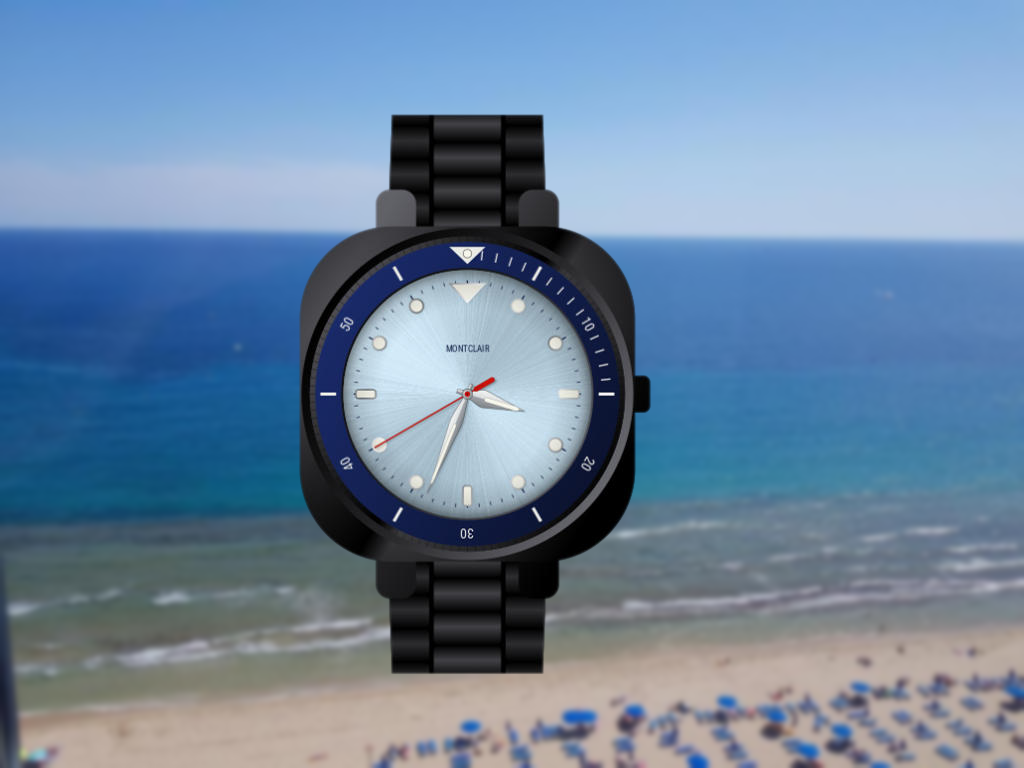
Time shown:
{"hour": 3, "minute": 33, "second": 40}
